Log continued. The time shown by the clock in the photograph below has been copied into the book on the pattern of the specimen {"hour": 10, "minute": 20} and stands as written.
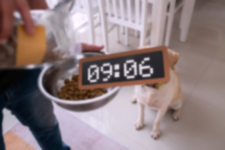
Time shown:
{"hour": 9, "minute": 6}
